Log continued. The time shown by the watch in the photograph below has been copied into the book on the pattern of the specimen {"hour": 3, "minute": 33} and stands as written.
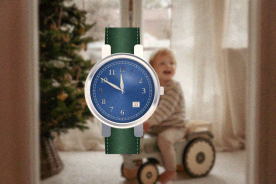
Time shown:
{"hour": 11, "minute": 50}
